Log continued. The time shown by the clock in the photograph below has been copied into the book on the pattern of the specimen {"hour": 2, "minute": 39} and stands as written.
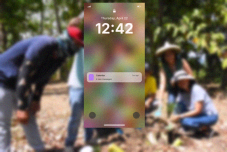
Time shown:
{"hour": 12, "minute": 42}
